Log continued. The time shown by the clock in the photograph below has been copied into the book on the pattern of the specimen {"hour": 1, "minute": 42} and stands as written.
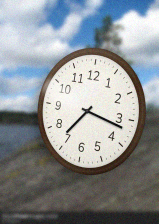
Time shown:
{"hour": 7, "minute": 17}
